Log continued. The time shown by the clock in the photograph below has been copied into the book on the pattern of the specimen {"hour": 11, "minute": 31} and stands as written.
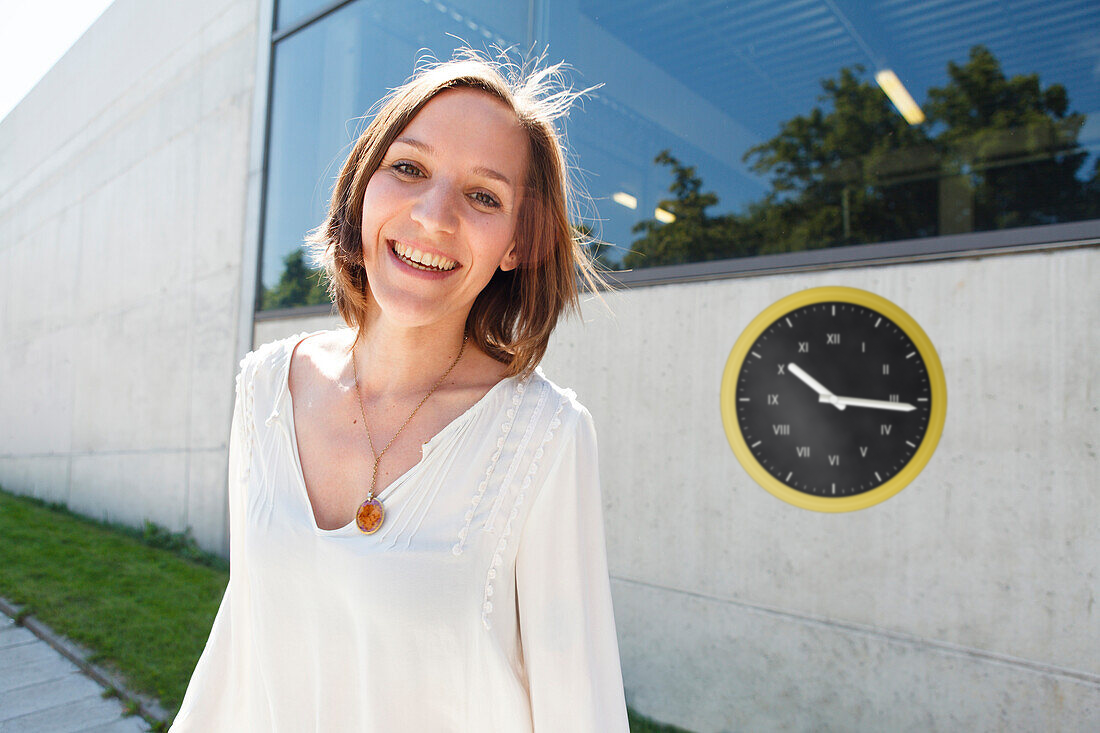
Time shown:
{"hour": 10, "minute": 16}
